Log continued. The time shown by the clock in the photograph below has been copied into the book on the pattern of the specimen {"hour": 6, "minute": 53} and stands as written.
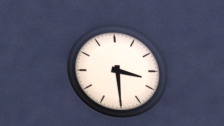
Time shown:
{"hour": 3, "minute": 30}
